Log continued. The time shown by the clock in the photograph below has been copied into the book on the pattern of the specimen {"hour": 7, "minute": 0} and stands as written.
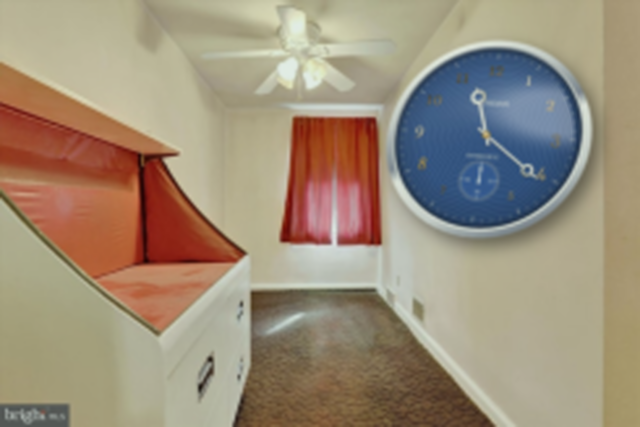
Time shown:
{"hour": 11, "minute": 21}
